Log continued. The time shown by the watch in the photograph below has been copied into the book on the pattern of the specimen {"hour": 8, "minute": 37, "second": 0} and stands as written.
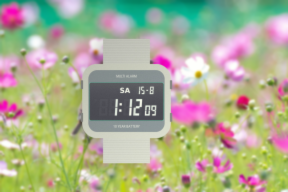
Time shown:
{"hour": 1, "minute": 12, "second": 9}
